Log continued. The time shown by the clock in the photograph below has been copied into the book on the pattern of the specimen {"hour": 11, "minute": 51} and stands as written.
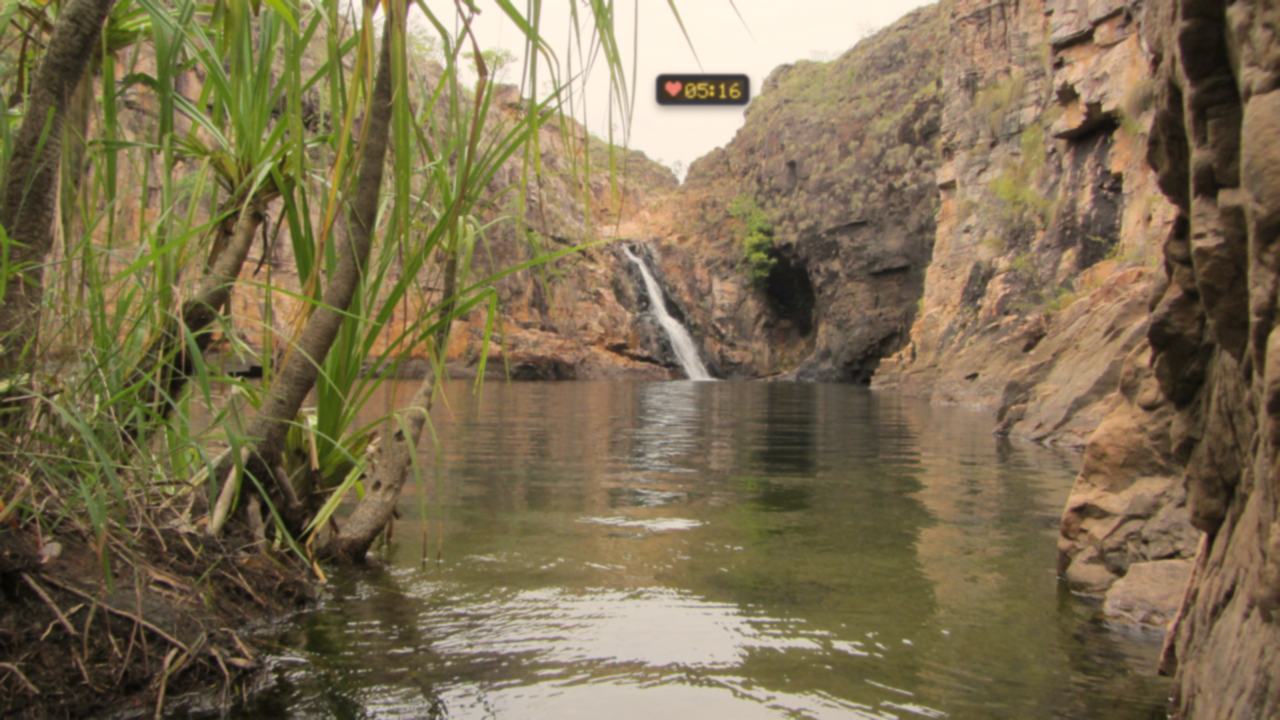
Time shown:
{"hour": 5, "minute": 16}
